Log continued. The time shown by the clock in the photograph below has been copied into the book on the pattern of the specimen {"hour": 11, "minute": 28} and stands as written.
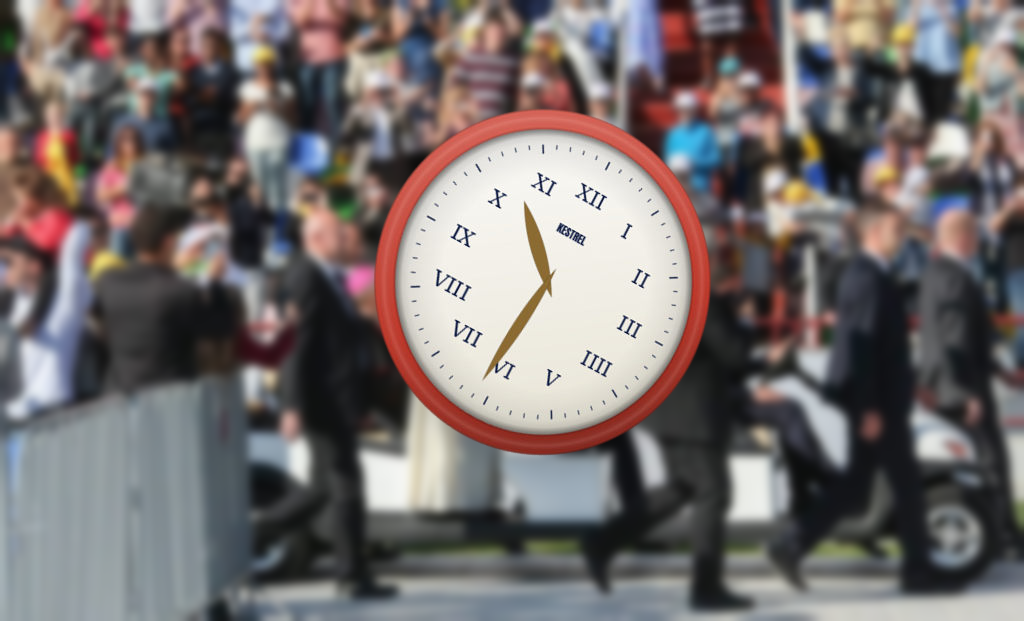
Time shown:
{"hour": 10, "minute": 31}
